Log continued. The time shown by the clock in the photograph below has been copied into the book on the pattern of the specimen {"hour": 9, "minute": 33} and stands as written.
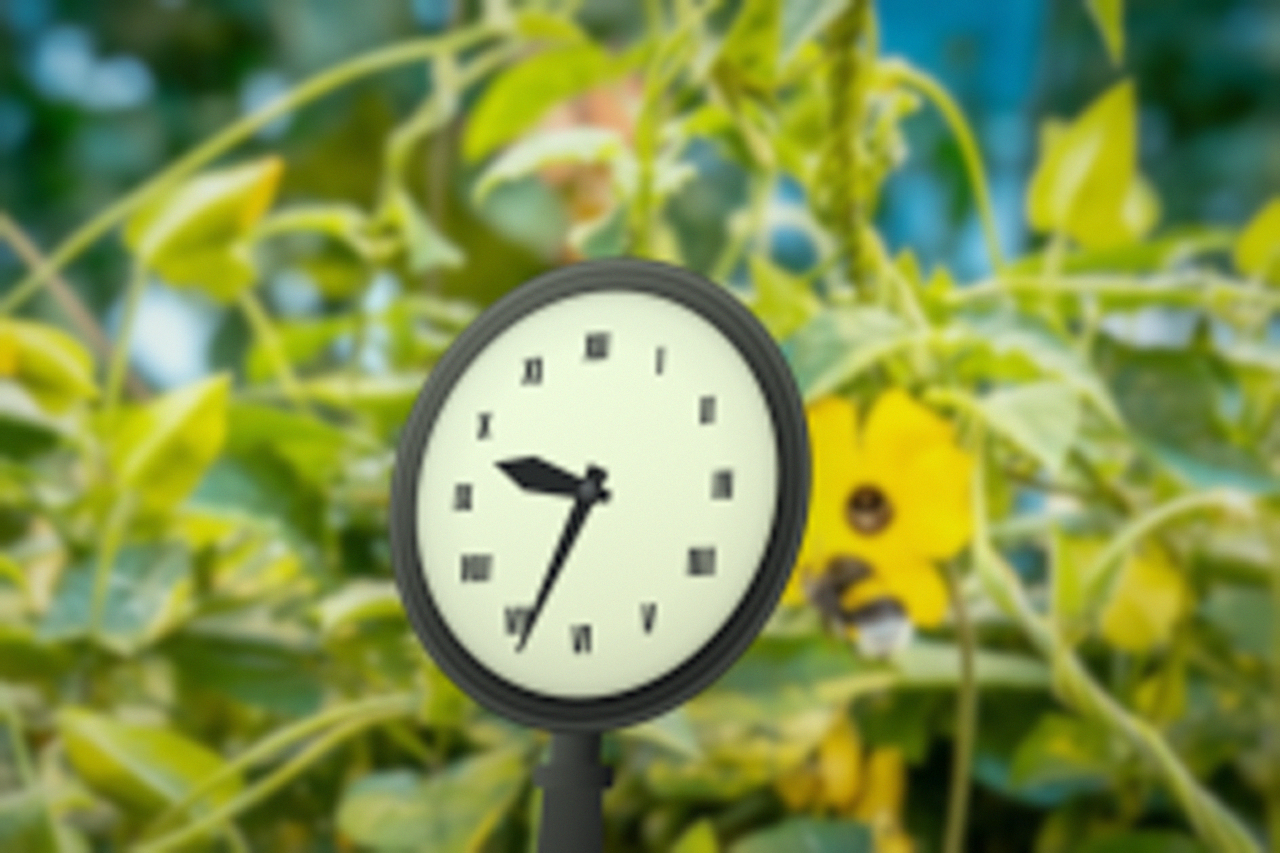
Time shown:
{"hour": 9, "minute": 34}
